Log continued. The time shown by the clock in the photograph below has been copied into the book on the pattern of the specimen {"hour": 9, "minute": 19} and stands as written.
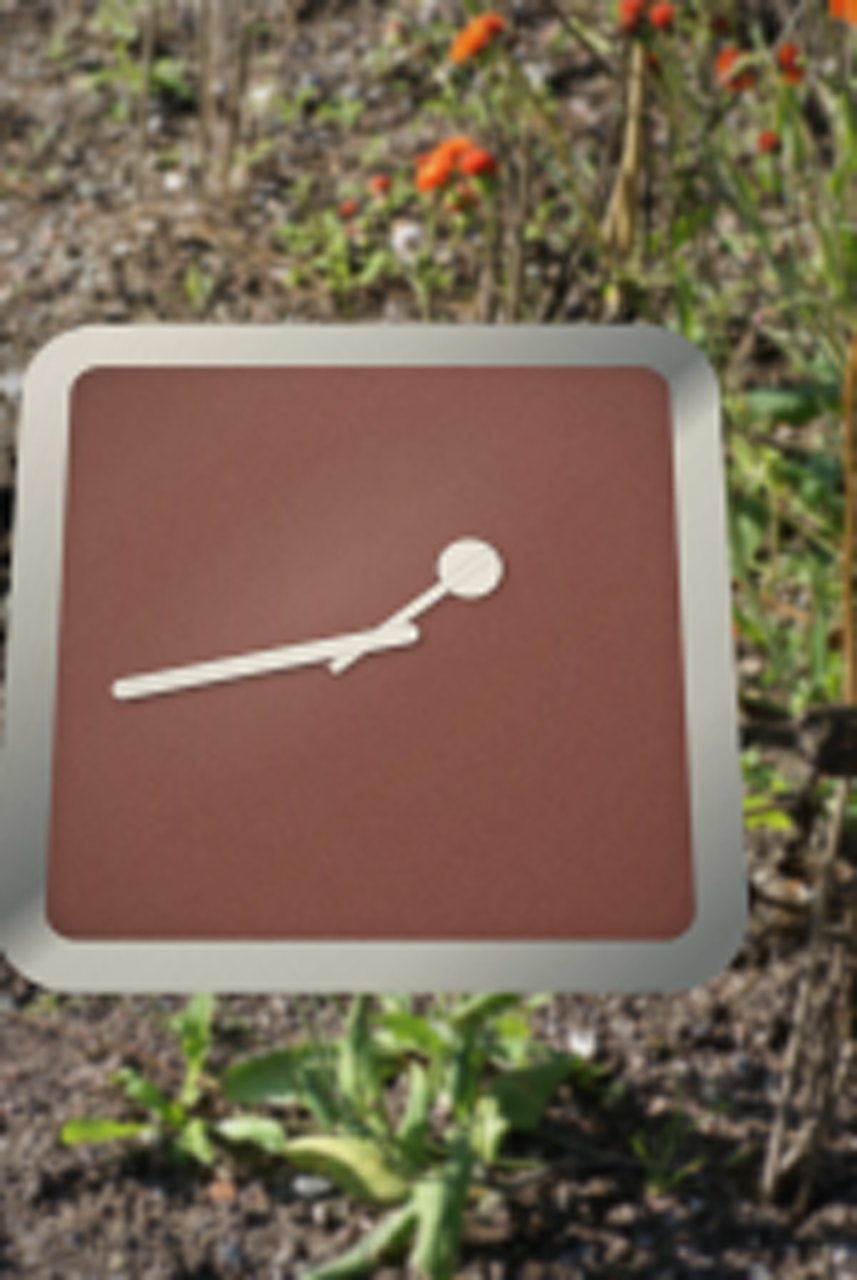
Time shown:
{"hour": 1, "minute": 43}
